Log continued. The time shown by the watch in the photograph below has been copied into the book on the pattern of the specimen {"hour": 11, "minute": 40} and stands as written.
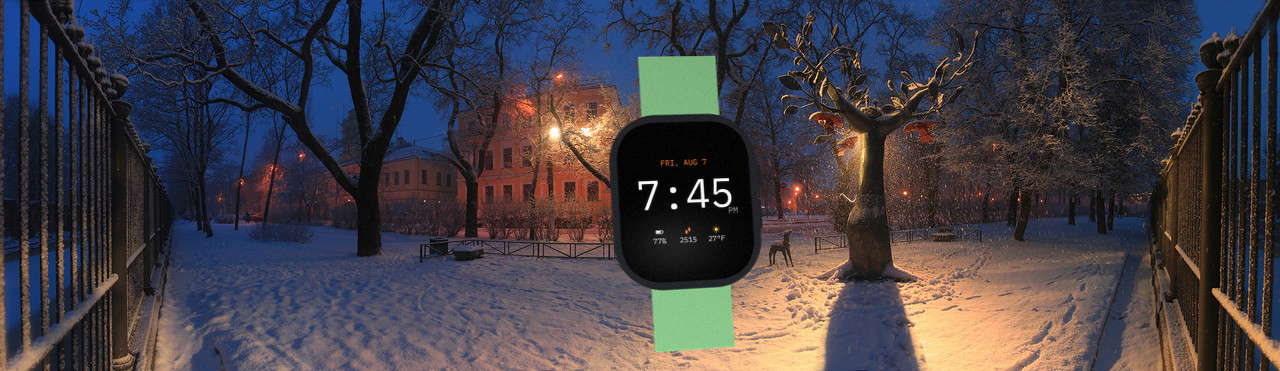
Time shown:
{"hour": 7, "minute": 45}
